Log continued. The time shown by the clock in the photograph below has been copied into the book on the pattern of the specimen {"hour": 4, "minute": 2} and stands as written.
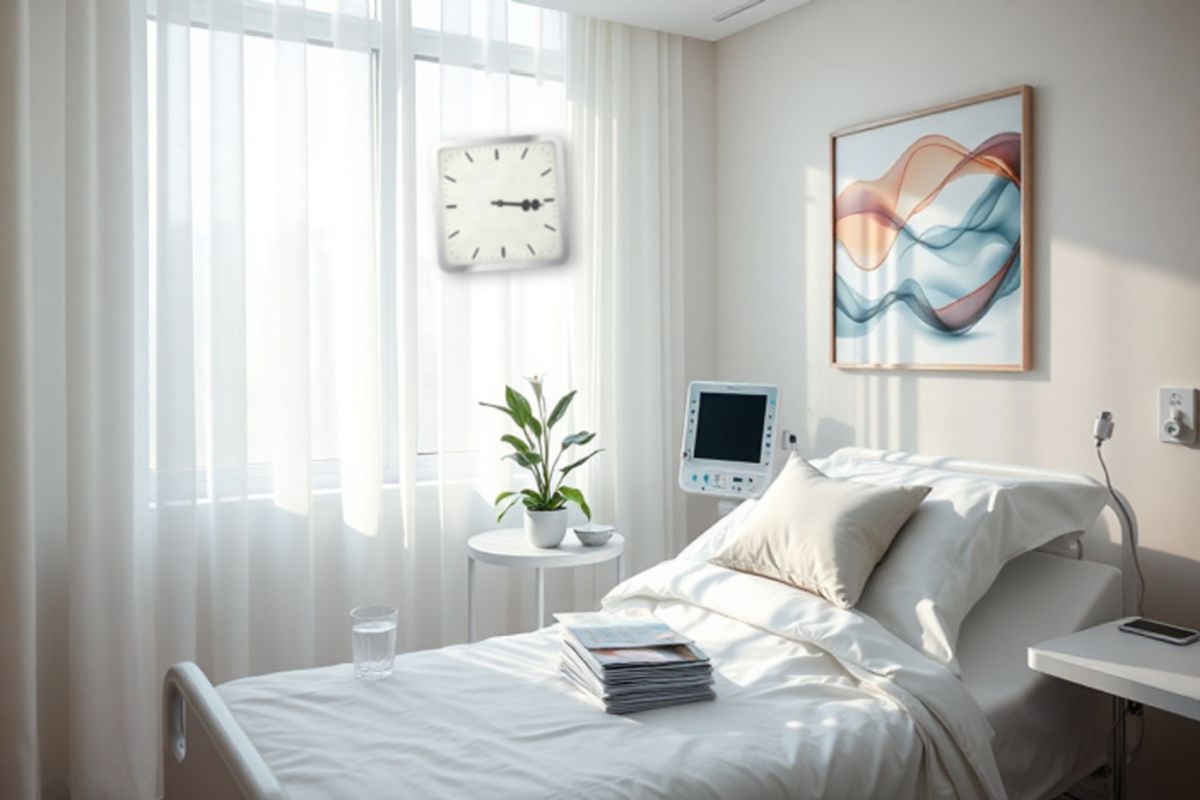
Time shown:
{"hour": 3, "minute": 16}
